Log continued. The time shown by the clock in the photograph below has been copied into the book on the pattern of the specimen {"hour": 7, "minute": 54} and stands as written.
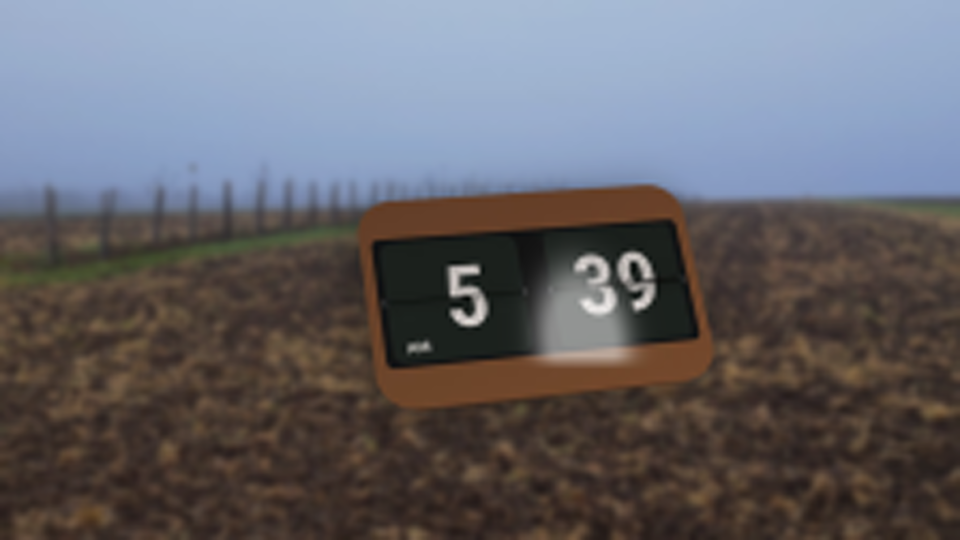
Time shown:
{"hour": 5, "minute": 39}
